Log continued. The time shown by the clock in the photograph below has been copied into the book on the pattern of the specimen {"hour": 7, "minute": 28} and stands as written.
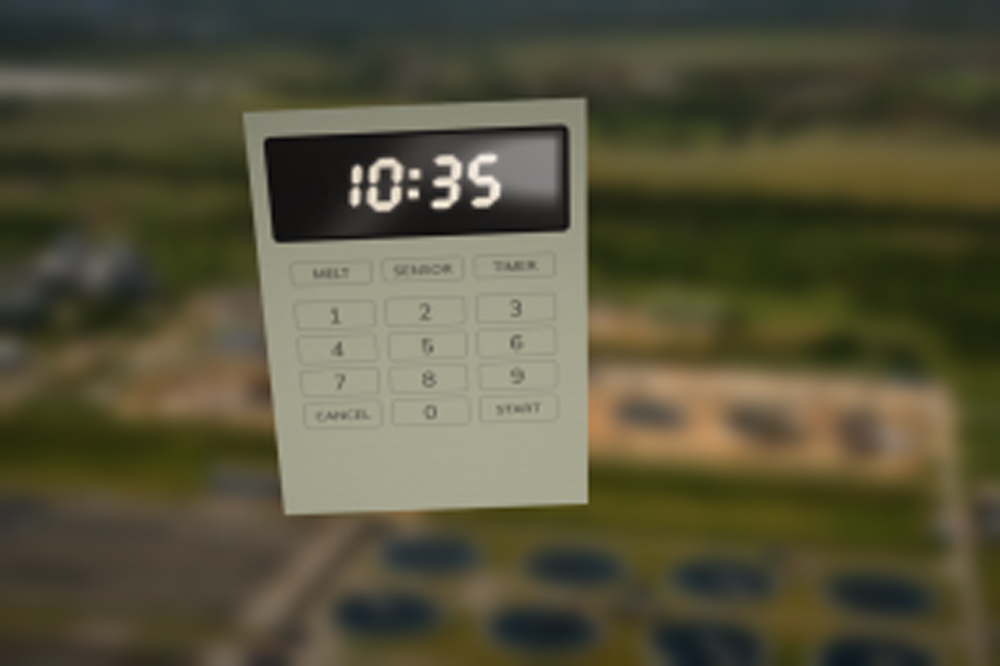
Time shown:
{"hour": 10, "minute": 35}
